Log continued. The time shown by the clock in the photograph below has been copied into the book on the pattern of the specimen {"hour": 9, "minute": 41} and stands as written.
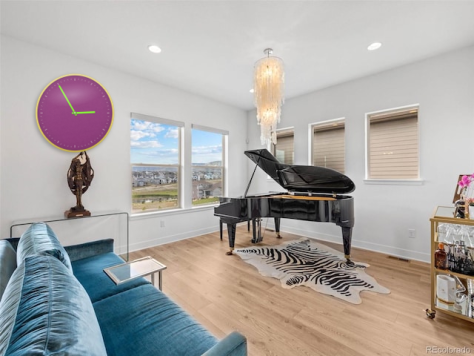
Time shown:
{"hour": 2, "minute": 55}
